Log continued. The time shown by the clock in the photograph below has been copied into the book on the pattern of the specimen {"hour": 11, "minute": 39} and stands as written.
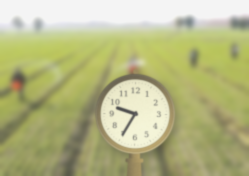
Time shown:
{"hour": 9, "minute": 35}
